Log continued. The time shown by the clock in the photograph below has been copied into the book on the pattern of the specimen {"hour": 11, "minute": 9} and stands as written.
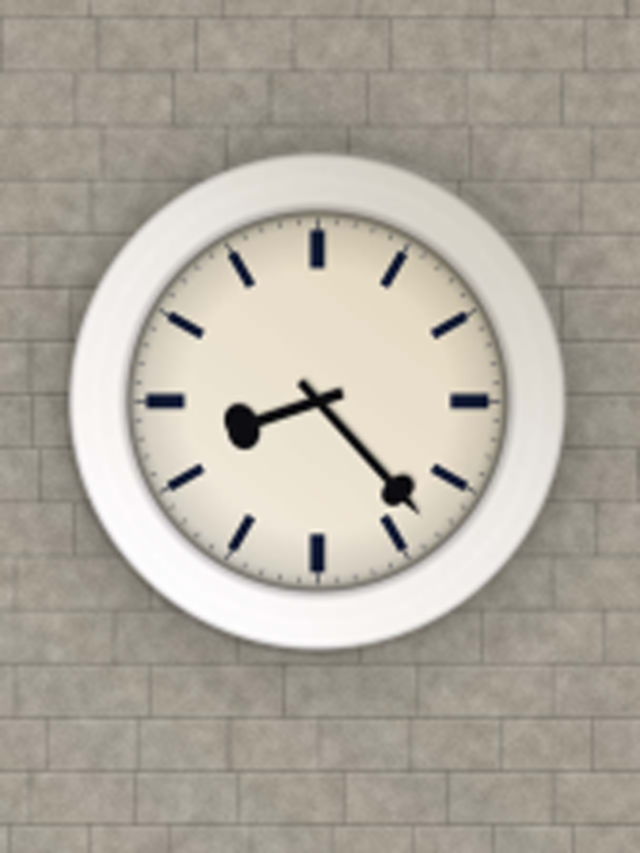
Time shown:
{"hour": 8, "minute": 23}
